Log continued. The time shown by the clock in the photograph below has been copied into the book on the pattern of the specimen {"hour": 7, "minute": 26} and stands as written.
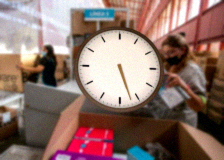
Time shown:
{"hour": 5, "minute": 27}
